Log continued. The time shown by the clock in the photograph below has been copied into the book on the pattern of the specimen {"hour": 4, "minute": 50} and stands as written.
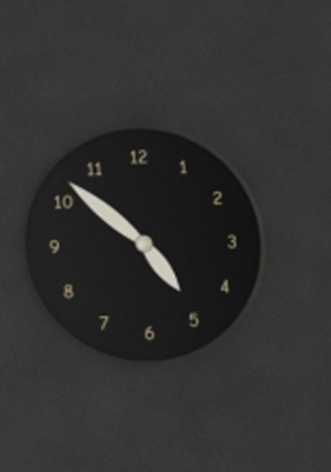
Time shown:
{"hour": 4, "minute": 52}
